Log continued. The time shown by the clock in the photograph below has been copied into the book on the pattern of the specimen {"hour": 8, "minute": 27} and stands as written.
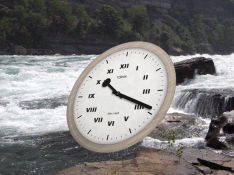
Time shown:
{"hour": 10, "minute": 19}
